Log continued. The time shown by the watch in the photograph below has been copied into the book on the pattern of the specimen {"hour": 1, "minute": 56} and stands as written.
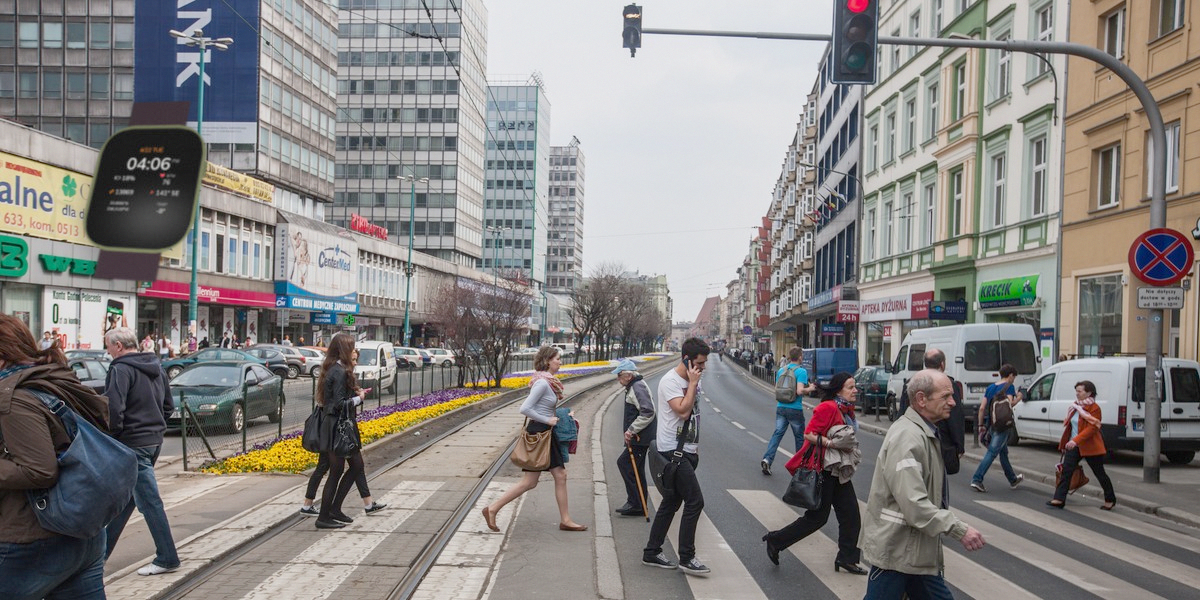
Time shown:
{"hour": 4, "minute": 6}
